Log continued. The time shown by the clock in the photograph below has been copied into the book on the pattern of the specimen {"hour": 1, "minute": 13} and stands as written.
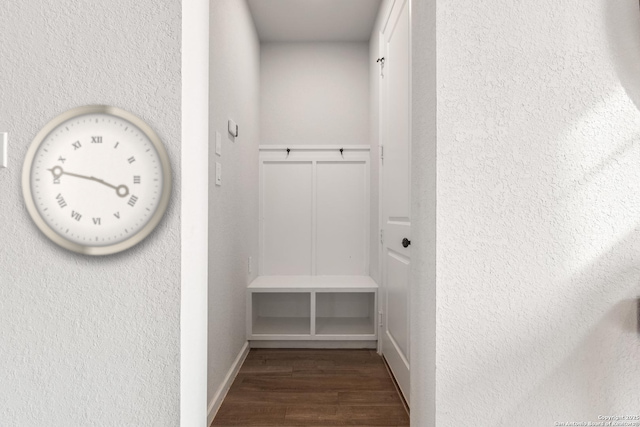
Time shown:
{"hour": 3, "minute": 47}
